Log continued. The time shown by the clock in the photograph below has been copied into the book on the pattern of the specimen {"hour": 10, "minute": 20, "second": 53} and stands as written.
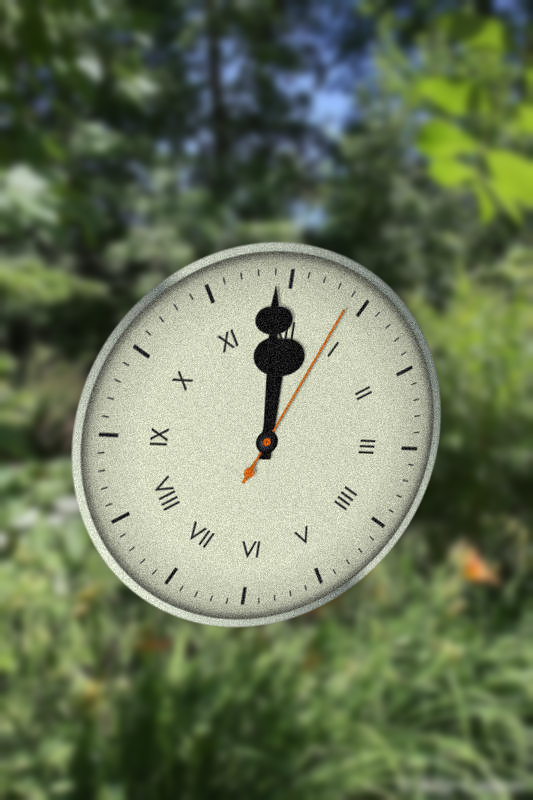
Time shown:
{"hour": 11, "minute": 59, "second": 4}
